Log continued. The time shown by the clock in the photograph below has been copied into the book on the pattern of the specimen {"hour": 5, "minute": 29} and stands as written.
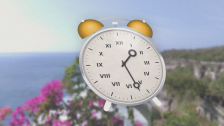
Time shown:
{"hour": 1, "minute": 27}
